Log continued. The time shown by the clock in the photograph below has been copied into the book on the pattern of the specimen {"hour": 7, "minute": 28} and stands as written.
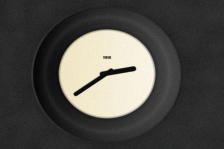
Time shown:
{"hour": 2, "minute": 39}
